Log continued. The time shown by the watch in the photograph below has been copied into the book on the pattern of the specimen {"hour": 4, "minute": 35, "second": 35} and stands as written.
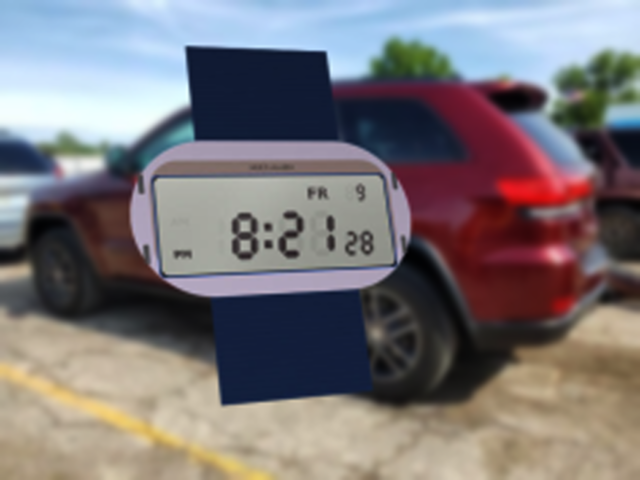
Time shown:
{"hour": 8, "minute": 21, "second": 28}
